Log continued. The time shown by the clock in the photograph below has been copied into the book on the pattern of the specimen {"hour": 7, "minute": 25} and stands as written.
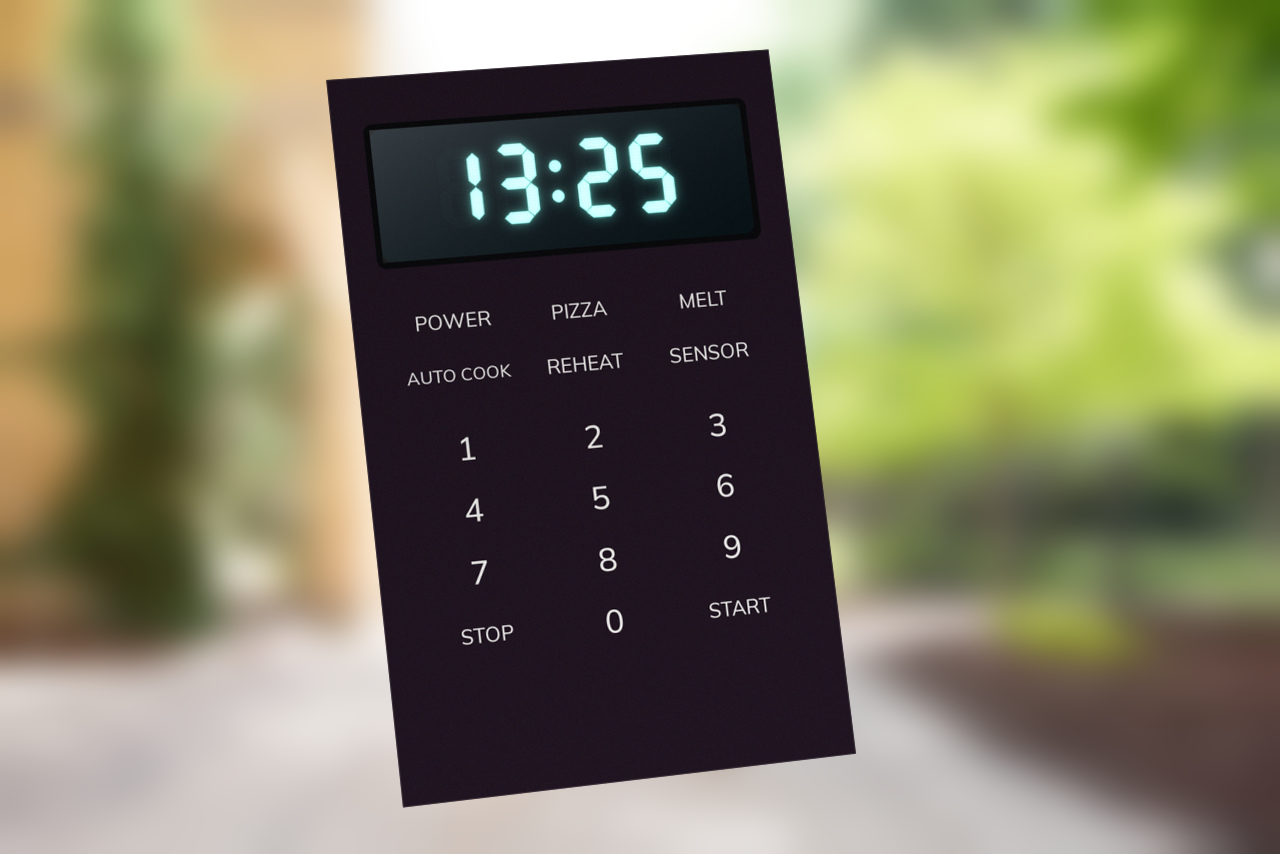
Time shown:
{"hour": 13, "minute": 25}
